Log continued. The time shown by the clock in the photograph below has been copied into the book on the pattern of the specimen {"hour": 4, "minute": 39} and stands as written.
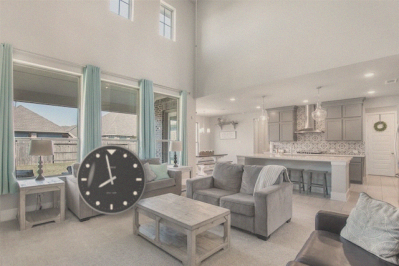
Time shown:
{"hour": 7, "minute": 58}
